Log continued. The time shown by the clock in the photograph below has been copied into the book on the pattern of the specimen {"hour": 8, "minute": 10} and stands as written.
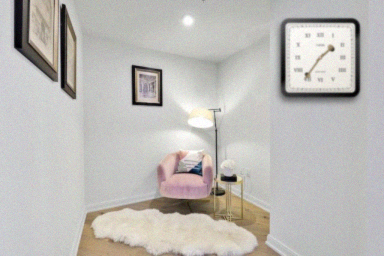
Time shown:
{"hour": 1, "minute": 36}
